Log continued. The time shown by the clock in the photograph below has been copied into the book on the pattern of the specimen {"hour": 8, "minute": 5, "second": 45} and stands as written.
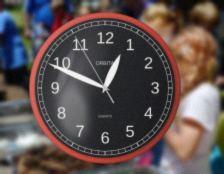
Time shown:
{"hour": 12, "minute": 48, "second": 55}
